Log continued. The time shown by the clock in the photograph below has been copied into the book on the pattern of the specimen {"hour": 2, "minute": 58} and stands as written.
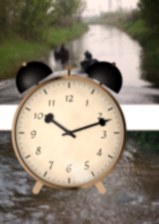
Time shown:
{"hour": 10, "minute": 12}
